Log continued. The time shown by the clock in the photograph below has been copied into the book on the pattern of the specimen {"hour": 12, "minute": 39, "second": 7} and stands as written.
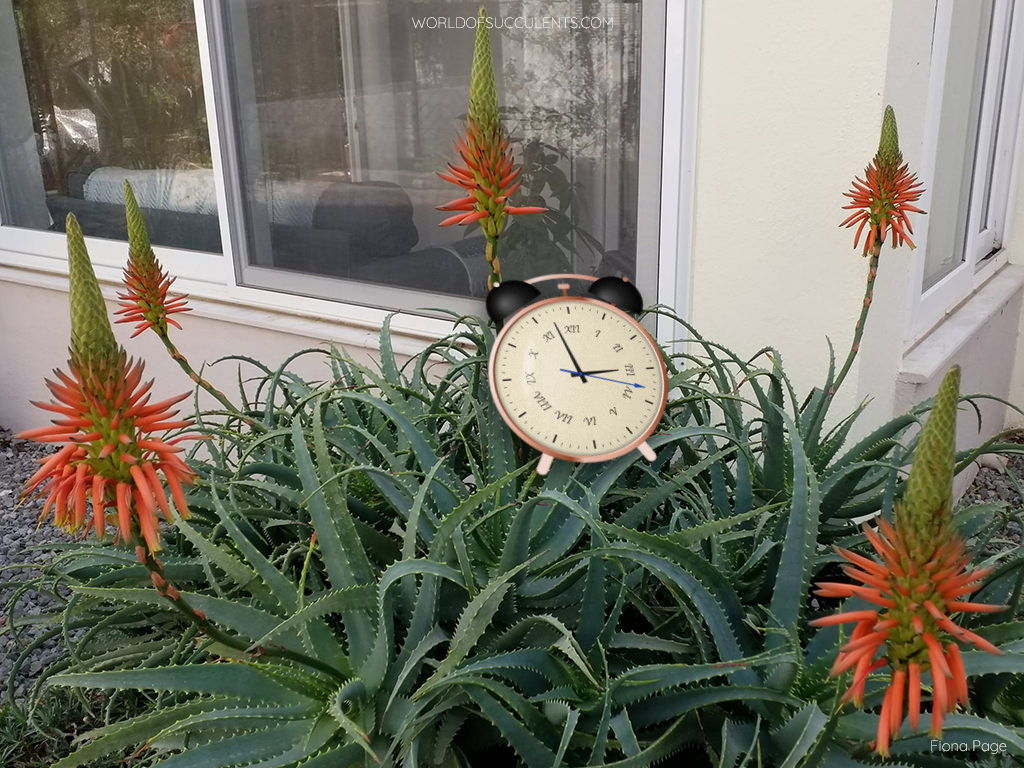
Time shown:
{"hour": 2, "minute": 57, "second": 18}
